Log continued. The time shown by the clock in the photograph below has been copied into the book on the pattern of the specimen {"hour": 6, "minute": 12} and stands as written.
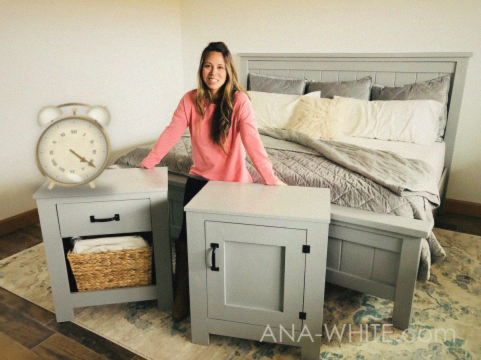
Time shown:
{"hour": 4, "minute": 21}
